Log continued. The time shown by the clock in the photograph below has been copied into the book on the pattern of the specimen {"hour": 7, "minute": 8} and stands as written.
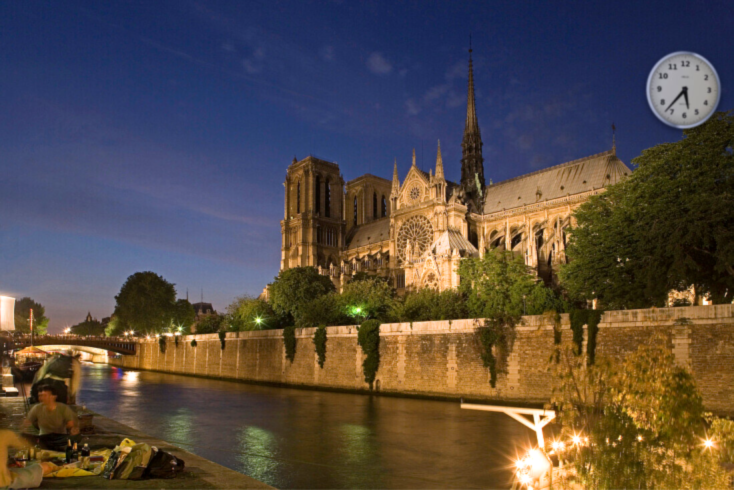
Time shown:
{"hour": 5, "minute": 37}
